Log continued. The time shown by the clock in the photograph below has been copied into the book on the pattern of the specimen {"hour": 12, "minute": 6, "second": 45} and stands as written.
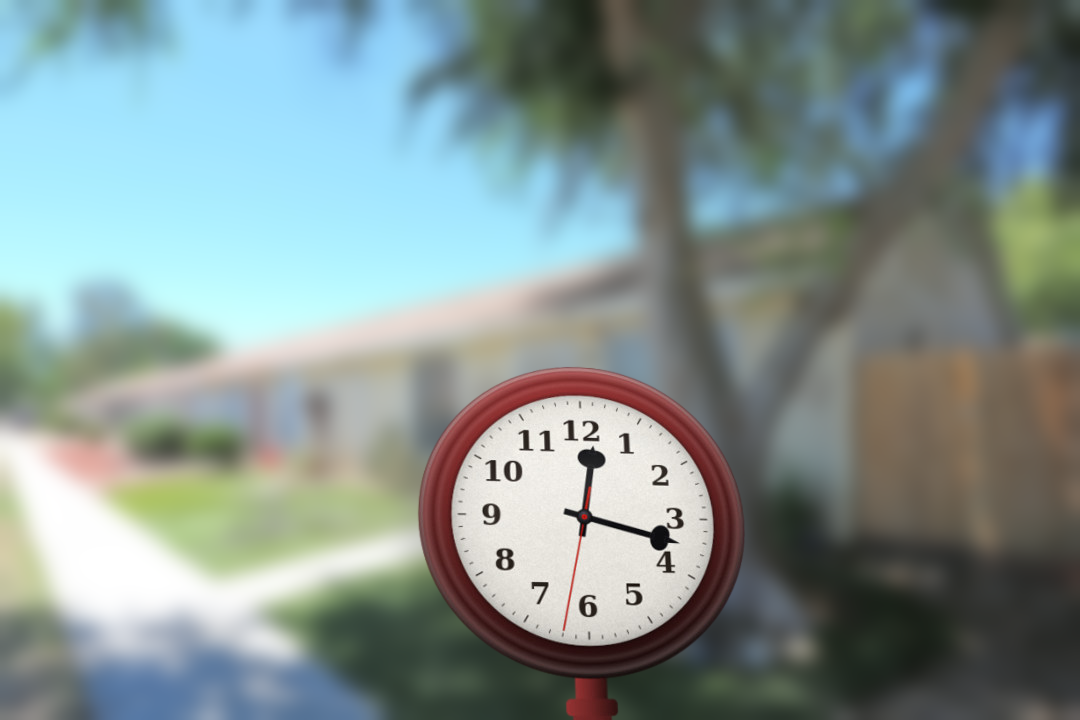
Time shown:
{"hour": 12, "minute": 17, "second": 32}
